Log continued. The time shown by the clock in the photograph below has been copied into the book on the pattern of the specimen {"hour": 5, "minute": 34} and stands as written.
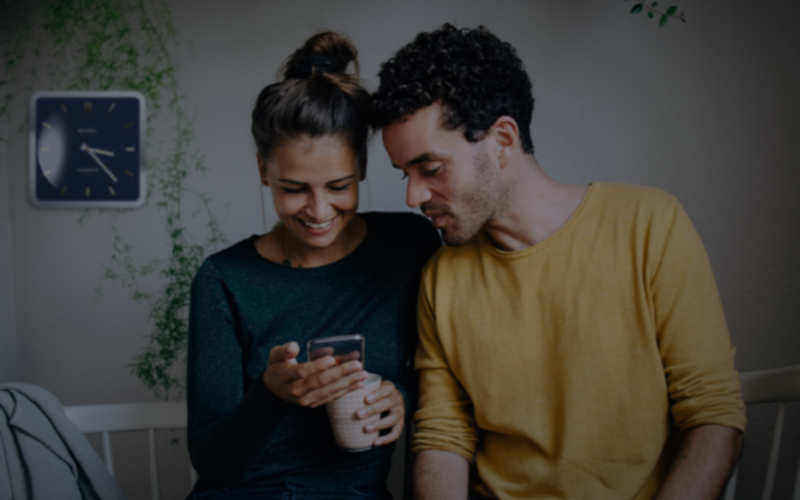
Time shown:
{"hour": 3, "minute": 23}
